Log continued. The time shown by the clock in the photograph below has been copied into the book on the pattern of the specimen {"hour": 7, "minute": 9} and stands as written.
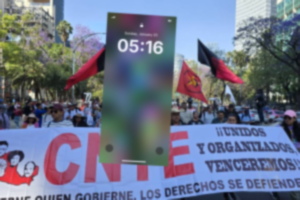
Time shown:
{"hour": 5, "minute": 16}
